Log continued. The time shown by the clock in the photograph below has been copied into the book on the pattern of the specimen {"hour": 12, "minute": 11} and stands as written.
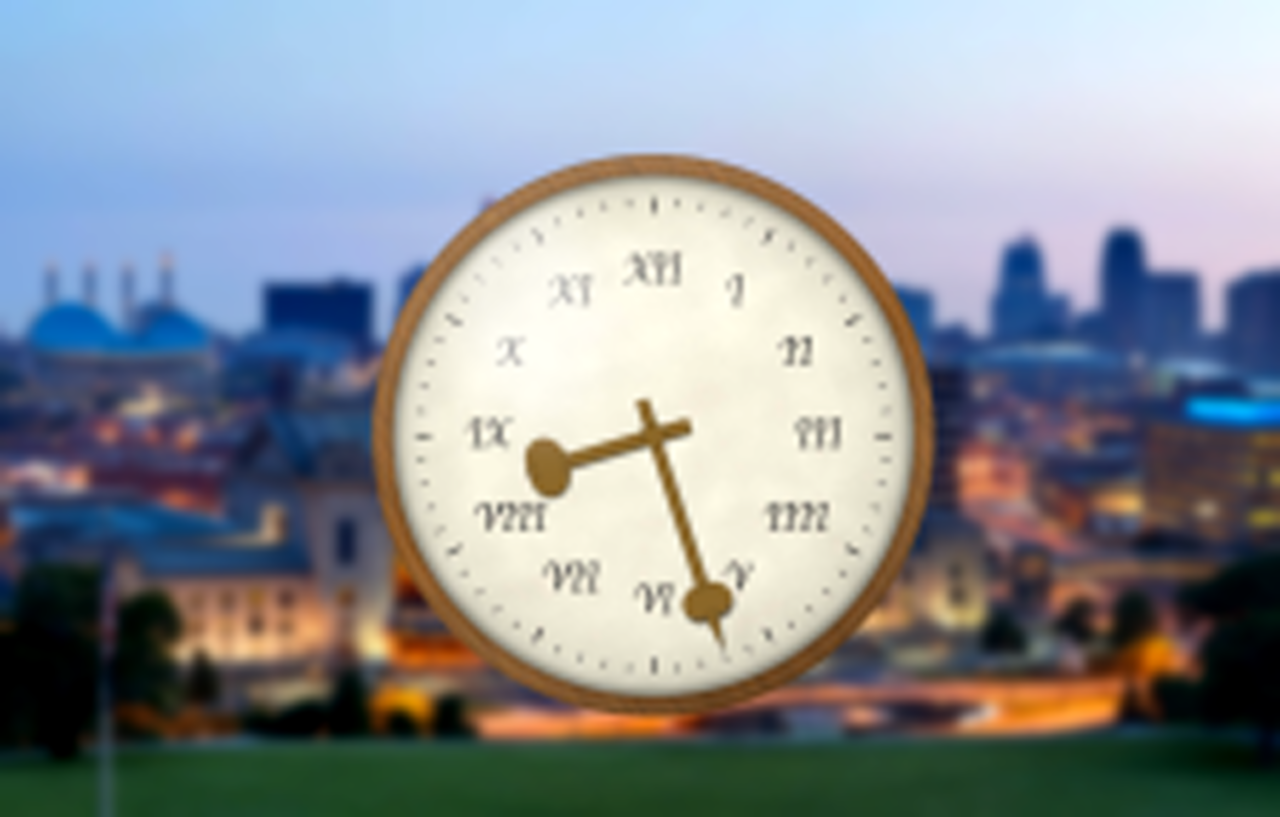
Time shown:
{"hour": 8, "minute": 27}
